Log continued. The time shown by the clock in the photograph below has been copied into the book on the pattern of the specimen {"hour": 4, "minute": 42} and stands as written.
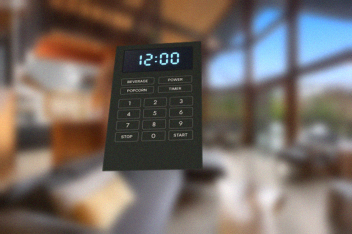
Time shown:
{"hour": 12, "minute": 0}
